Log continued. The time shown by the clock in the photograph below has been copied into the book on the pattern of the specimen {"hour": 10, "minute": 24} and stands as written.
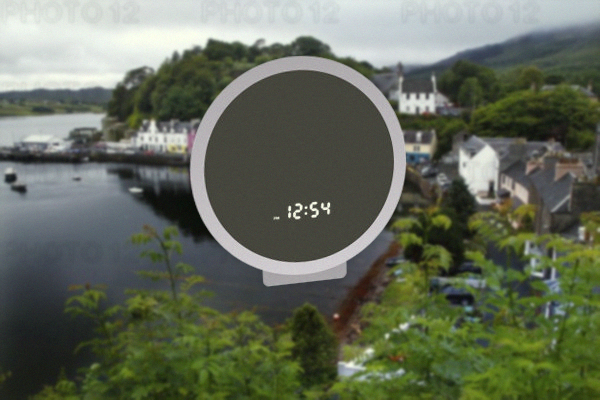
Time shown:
{"hour": 12, "minute": 54}
